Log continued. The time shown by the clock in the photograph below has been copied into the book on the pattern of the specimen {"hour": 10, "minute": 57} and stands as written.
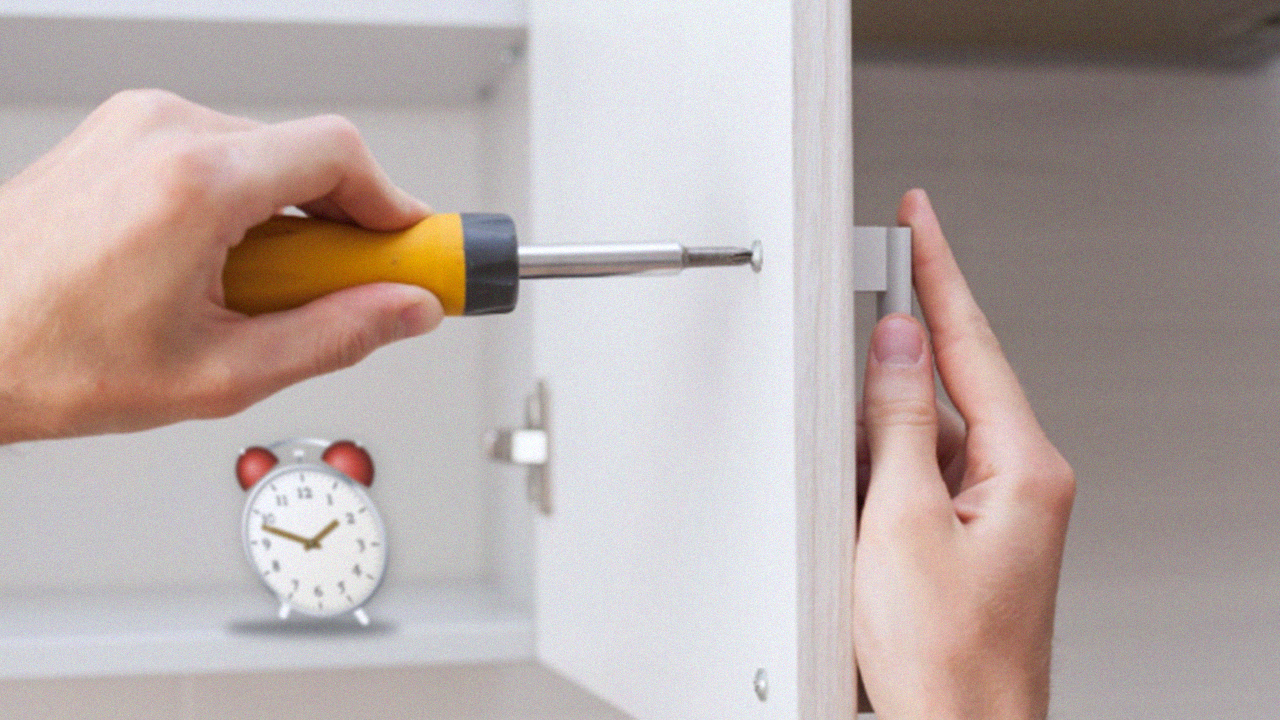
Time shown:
{"hour": 1, "minute": 48}
